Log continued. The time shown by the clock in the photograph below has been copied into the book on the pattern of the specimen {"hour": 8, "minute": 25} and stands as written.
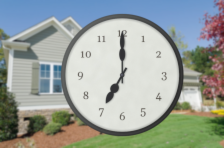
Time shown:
{"hour": 7, "minute": 0}
